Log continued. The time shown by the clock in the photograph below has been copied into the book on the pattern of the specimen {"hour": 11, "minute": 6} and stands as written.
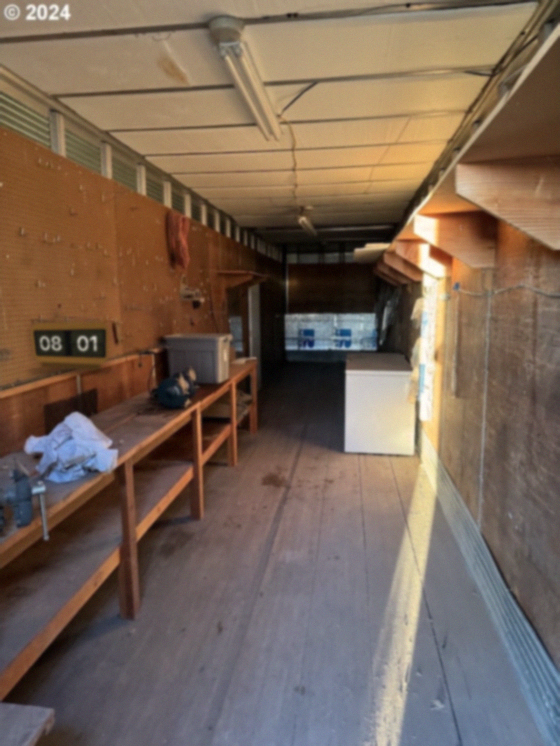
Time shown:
{"hour": 8, "minute": 1}
